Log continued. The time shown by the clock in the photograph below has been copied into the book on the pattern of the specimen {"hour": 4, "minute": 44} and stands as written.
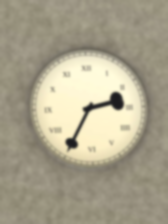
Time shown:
{"hour": 2, "minute": 35}
